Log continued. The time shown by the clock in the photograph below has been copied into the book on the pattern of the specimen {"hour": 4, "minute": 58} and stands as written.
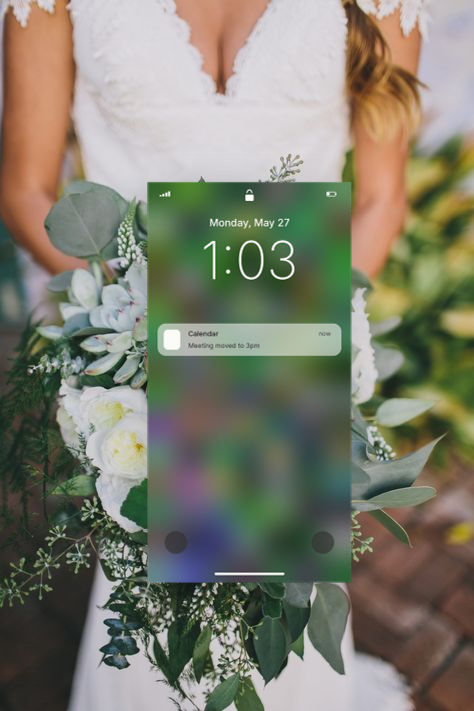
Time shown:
{"hour": 1, "minute": 3}
